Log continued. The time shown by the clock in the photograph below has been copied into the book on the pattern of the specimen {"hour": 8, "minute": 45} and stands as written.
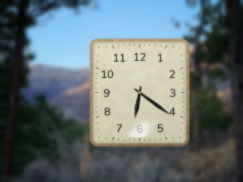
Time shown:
{"hour": 6, "minute": 21}
